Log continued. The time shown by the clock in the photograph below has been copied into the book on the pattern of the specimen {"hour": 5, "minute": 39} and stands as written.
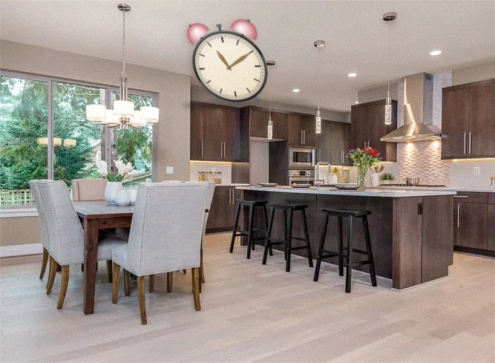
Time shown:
{"hour": 11, "minute": 10}
